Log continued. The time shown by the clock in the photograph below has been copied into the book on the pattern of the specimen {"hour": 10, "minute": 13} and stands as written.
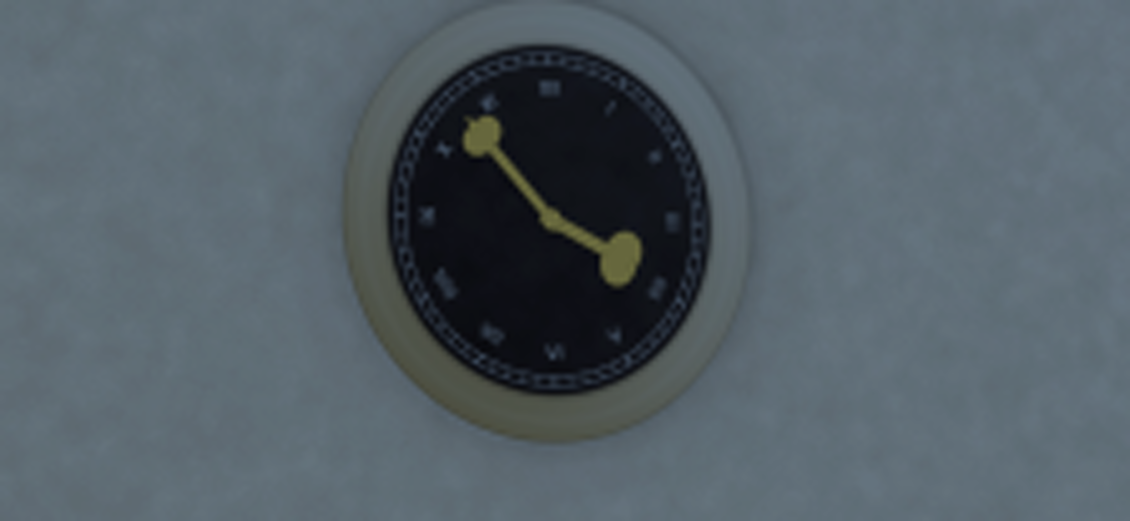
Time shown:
{"hour": 3, "minute": 53}
